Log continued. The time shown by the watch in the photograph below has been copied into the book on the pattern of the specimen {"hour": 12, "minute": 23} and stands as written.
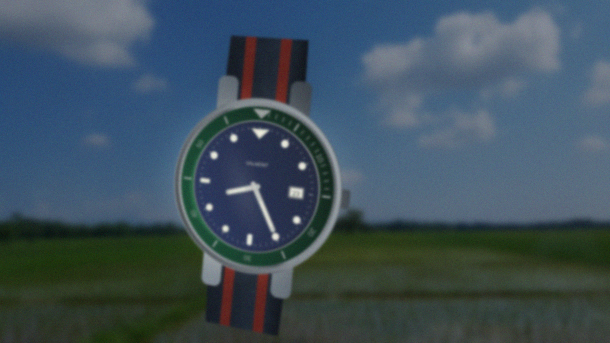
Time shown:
{"hour": 8, "minute": 25}
